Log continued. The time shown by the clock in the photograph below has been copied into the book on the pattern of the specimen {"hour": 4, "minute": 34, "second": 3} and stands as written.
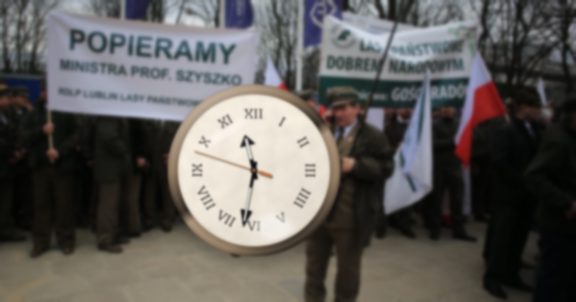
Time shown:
{"hour": 11, "minute": 31, "second": 48}
